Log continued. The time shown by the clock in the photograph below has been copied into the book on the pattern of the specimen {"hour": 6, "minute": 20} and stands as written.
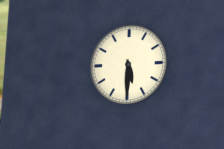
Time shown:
{"hour": 5, "minute": 30}
